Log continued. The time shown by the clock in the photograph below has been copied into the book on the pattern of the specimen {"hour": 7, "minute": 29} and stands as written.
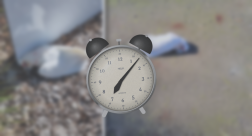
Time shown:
{"hour": 7, "minute": 7}
